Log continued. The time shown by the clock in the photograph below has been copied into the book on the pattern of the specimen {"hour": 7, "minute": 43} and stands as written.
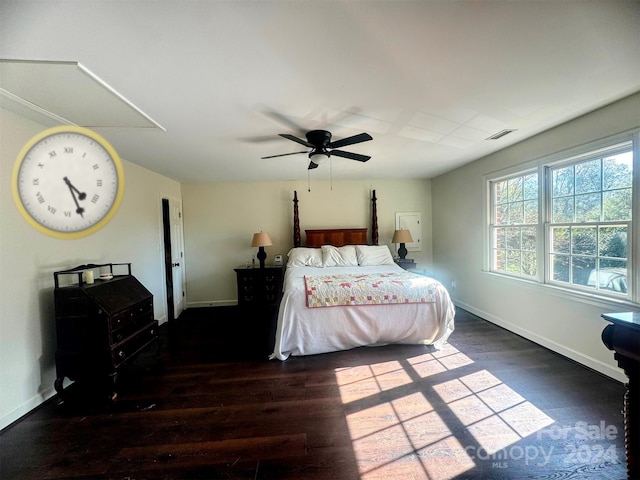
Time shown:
{"hour": 4, "minute": 26}
